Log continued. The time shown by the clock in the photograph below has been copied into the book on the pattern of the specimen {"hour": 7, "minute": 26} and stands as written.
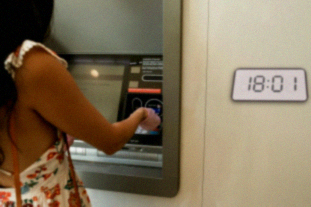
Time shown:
{"hour": 18, "minute": 1}
